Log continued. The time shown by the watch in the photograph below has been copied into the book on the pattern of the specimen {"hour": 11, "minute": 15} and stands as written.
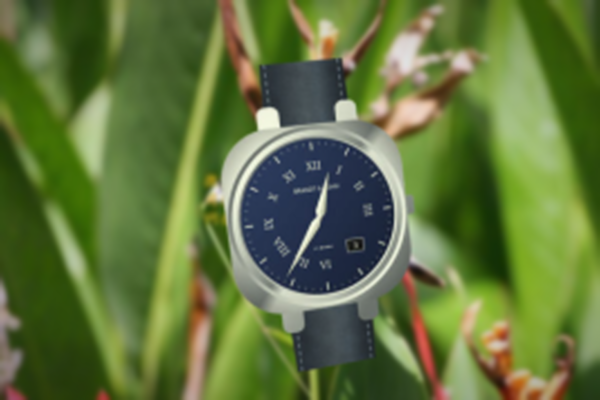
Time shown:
{"hour": 12, "minute": 36}
